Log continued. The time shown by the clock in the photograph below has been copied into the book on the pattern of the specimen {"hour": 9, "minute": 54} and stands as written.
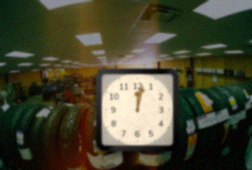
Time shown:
{"hour": 12, "minute": 2}
